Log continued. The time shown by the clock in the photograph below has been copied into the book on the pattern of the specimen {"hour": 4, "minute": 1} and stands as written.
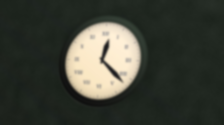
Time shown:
{"hour": 12, "minute": 22}
